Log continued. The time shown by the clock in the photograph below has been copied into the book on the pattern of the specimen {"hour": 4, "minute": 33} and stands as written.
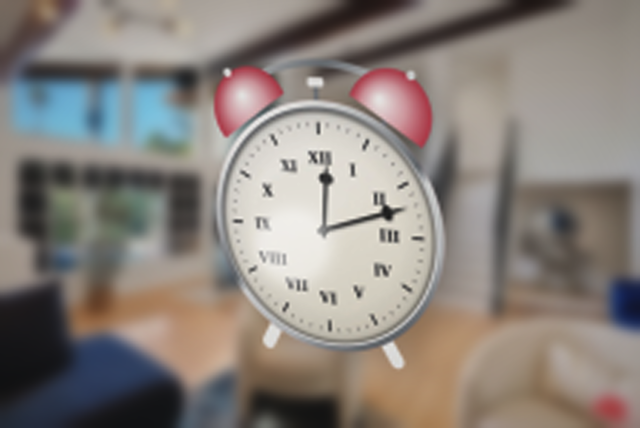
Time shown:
{"hour": 12, "minute": 12}
